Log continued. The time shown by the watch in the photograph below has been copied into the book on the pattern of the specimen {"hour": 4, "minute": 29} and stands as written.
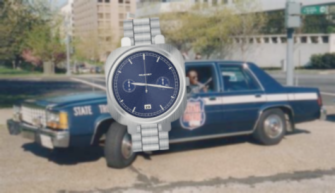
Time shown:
{"hour": 9, "minute": 17}
